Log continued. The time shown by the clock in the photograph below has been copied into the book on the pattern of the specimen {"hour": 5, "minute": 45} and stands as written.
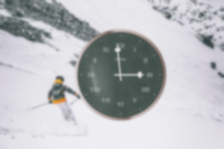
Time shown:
{"hour": 2, "minute": 59}
